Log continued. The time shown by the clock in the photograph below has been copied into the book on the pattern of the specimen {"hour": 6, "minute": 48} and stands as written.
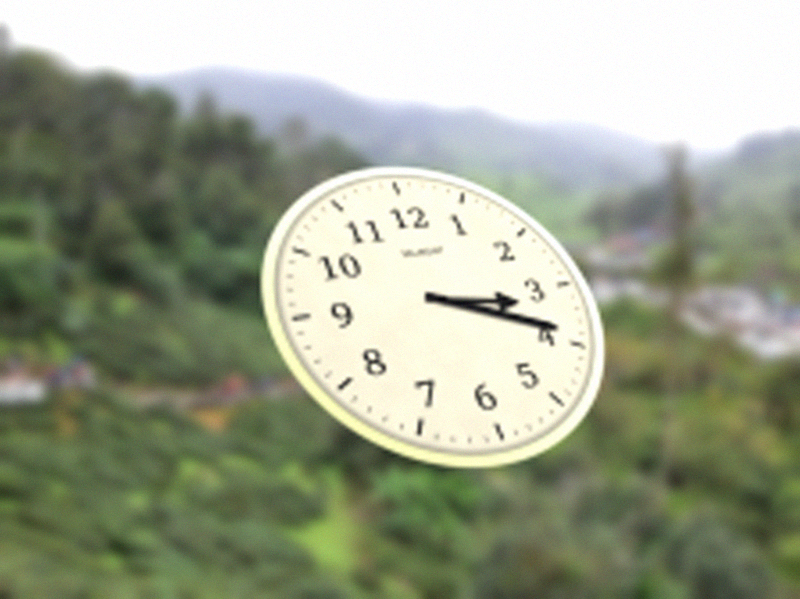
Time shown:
{"hour": 3, "minute": 19}
